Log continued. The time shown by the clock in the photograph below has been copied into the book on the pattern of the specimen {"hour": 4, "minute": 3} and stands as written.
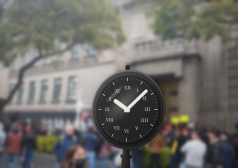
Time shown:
{"hour": 10, "minute": 8}
